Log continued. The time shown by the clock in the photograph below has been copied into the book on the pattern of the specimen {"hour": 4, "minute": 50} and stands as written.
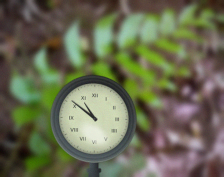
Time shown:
{"hour": 10, "minute": 51}
